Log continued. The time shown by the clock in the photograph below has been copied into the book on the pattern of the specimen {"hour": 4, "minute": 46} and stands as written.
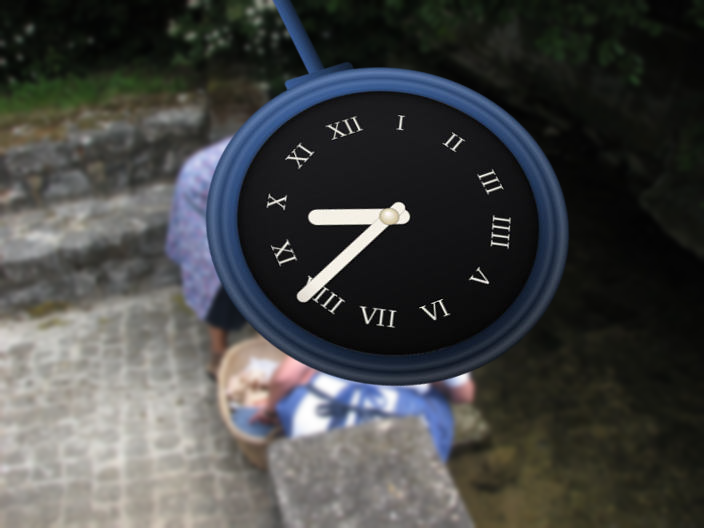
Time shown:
{"hour": 9, "minute": 41}
